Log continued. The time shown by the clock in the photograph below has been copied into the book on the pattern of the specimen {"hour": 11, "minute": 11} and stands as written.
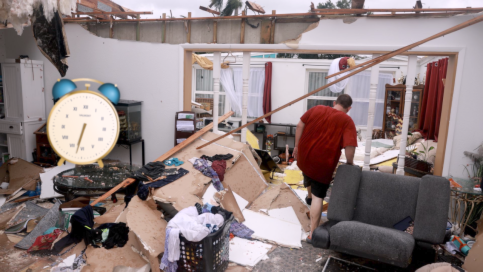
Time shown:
{"hour": 6, "minute": 32}
